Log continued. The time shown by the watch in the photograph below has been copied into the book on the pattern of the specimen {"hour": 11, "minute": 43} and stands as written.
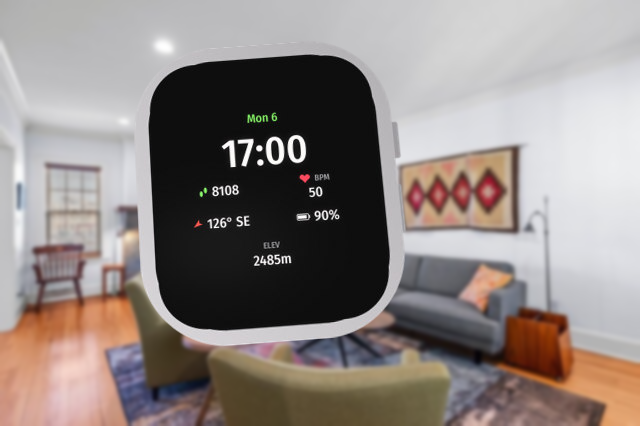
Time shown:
{"hour": 17, "minute": 0}
